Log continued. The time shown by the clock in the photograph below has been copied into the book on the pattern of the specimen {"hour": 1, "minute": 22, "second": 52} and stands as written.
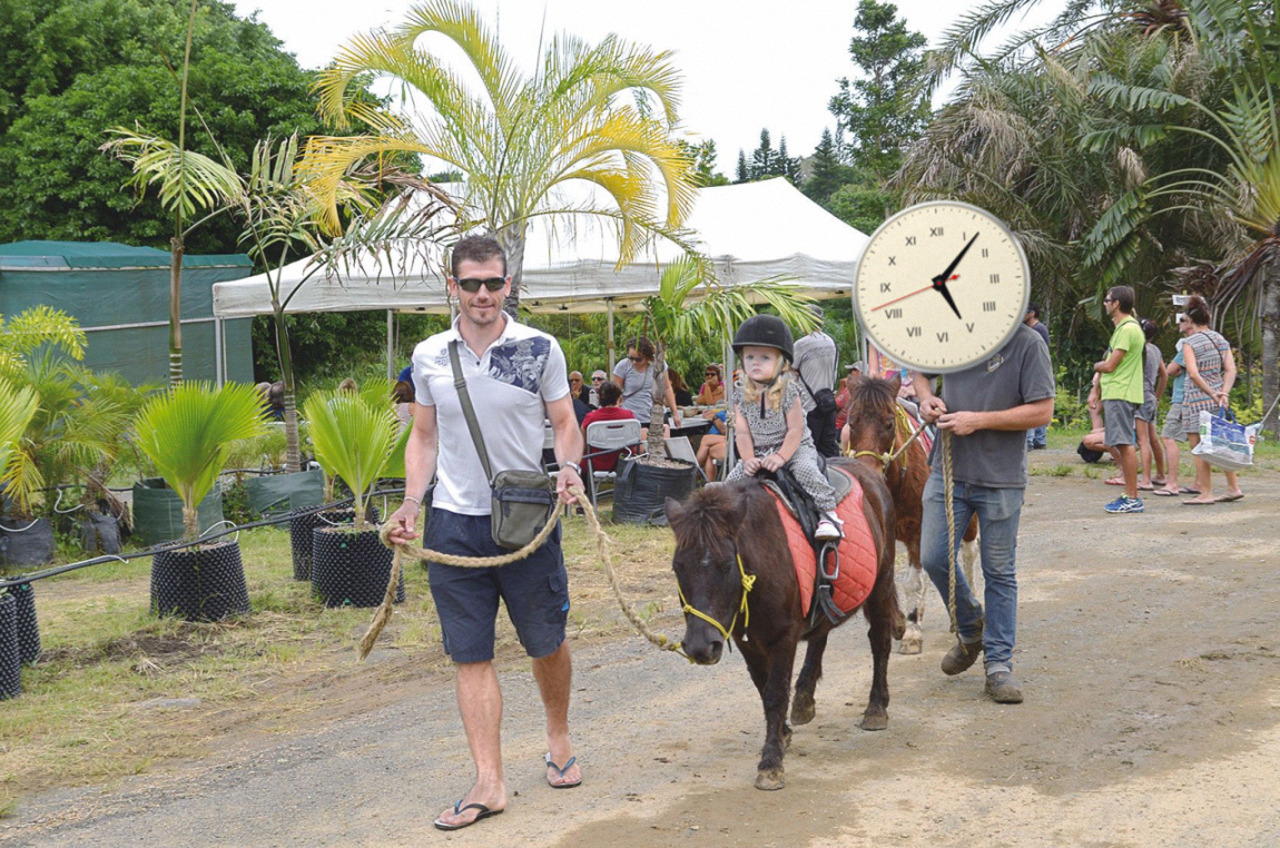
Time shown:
{"hour": 5, "minute": 6, "second": 42}
